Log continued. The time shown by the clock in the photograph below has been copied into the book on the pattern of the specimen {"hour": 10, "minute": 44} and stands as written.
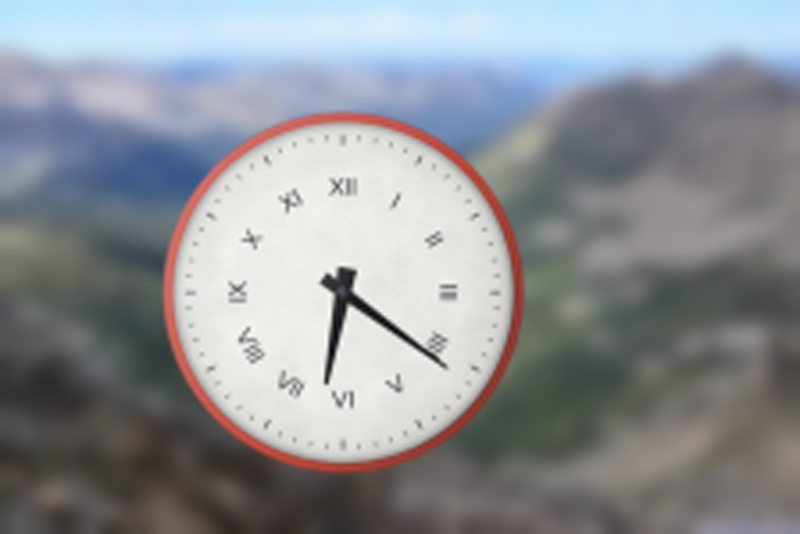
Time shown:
{"hour": 6, "minute": 21}
